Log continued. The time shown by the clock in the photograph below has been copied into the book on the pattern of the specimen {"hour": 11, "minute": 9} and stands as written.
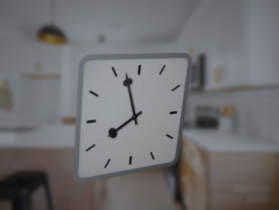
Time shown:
{"hour": 7, "minute": 57}
